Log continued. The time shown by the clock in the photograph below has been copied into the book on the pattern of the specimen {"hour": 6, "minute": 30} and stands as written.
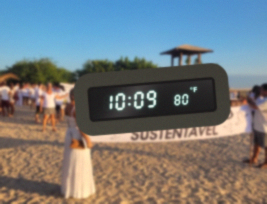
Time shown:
{"hour": 10, "minute": 9}
